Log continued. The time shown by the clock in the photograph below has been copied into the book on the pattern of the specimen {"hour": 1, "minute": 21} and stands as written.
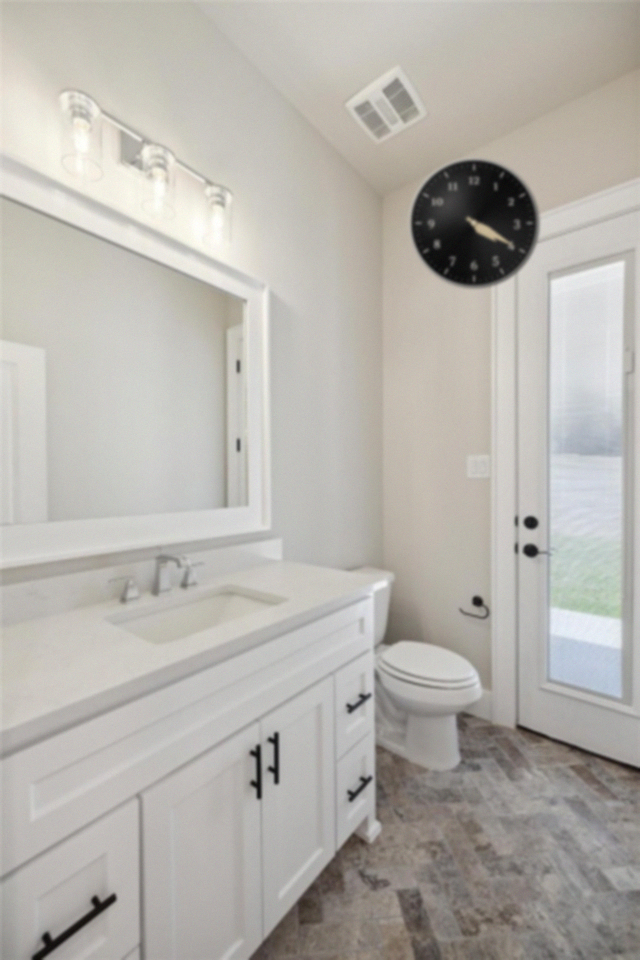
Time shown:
{"hour": 4, "minute": 20}
